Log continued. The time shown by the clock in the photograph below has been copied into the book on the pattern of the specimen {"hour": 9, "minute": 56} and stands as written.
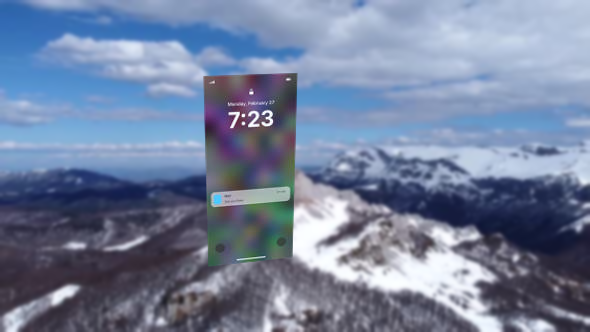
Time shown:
{"hour": 7, "minute": 23}
